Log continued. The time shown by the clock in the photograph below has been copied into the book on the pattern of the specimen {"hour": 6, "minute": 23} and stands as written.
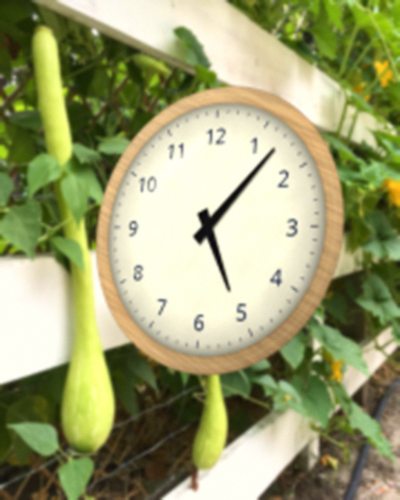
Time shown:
{"hour": 5, "minute": 7}
